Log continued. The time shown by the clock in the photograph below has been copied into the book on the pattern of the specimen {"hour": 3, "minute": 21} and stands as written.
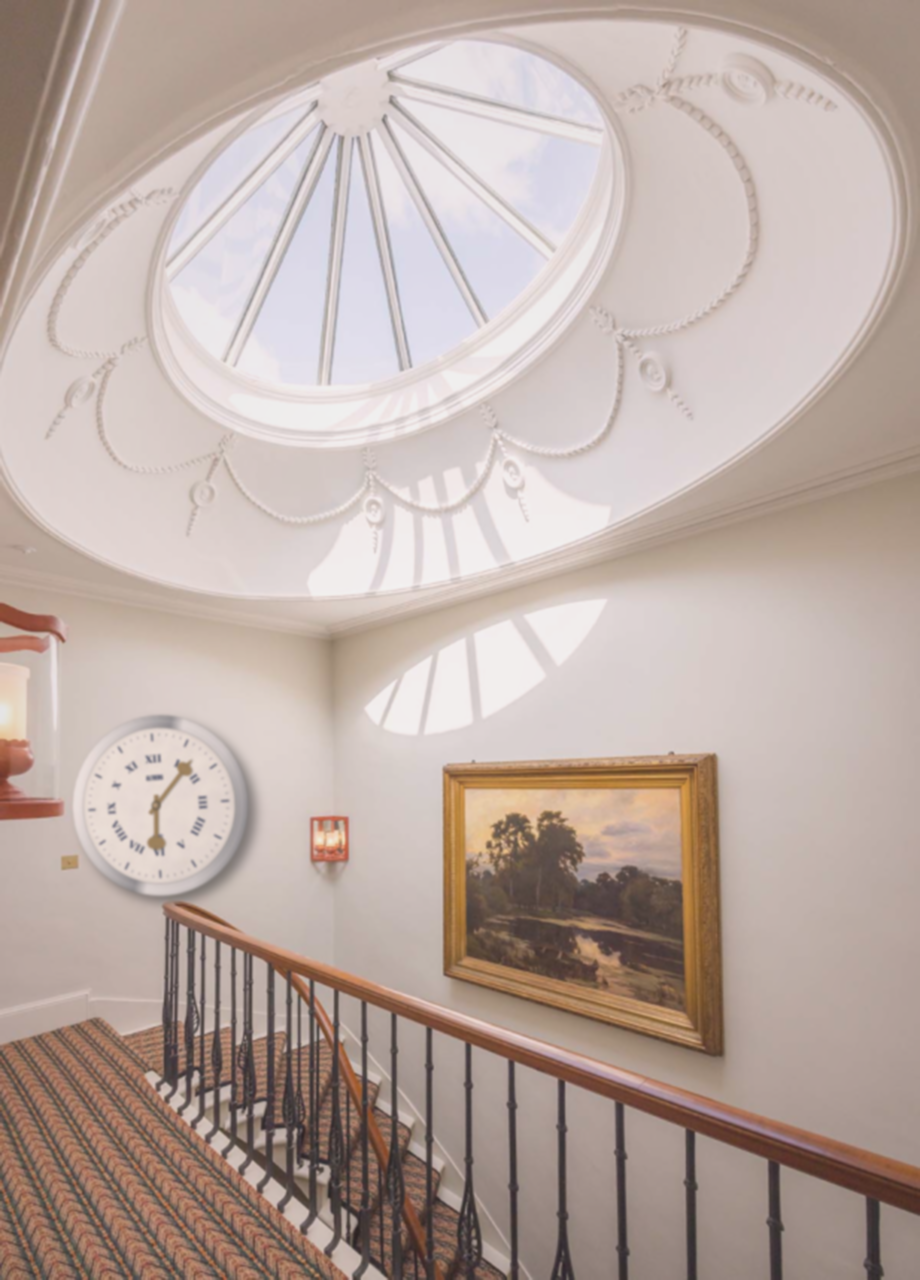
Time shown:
{"hour": 6, "minute": 7}
